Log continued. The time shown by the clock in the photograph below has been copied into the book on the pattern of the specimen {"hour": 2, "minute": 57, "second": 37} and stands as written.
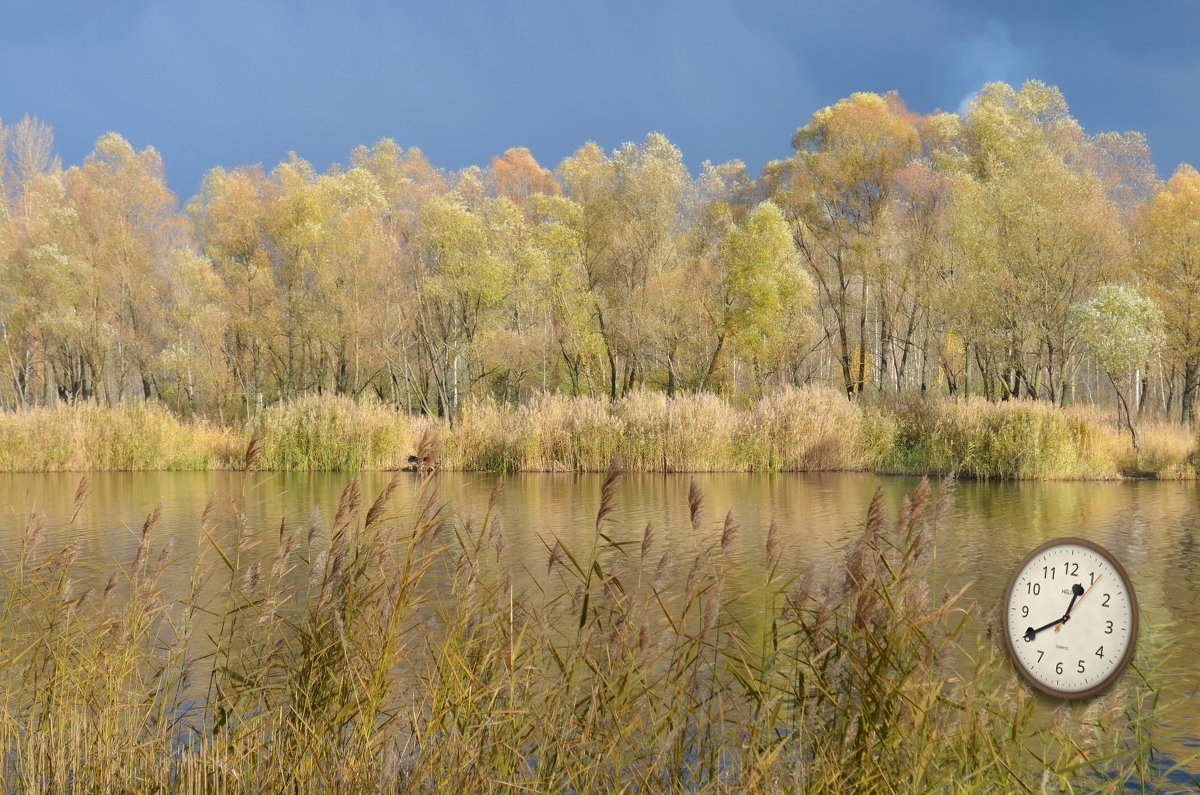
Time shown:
{"hour": 12, "minute": 40, "second": 6}
